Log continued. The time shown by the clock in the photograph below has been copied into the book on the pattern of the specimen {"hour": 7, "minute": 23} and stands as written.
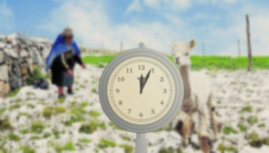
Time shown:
{"hour": 12, "minute": 4}
